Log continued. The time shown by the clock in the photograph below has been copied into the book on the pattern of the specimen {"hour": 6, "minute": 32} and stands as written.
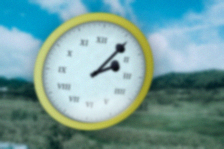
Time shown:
{"hour": 2, "minute": 6}
